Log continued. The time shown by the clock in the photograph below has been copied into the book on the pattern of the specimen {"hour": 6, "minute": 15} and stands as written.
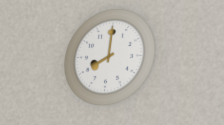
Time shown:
{"hour": 8, "minute": 0}
